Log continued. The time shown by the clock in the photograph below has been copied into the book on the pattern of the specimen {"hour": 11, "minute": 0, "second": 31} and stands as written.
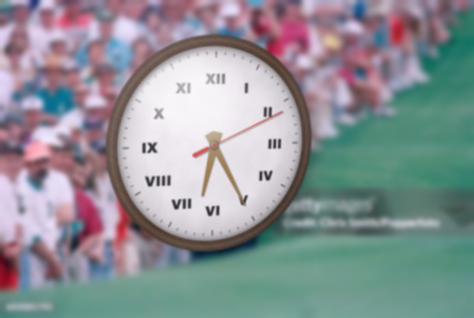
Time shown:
{"hour": 6, "minute": 25, "second": 11}
